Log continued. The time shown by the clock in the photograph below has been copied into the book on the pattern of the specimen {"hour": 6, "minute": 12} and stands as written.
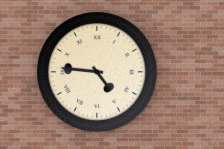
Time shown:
{"hour": 4, "minute": 46}
